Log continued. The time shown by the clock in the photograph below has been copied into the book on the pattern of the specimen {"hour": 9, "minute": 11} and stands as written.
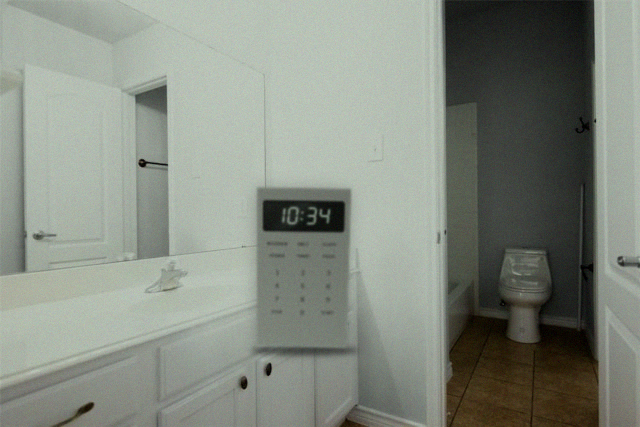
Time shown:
{"hour": 10, "minute": 34}
